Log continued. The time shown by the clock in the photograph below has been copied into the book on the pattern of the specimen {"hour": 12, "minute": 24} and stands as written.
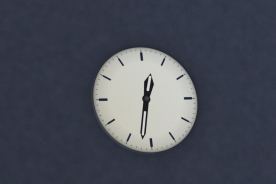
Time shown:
{"hour": 12, "minute": 32}
